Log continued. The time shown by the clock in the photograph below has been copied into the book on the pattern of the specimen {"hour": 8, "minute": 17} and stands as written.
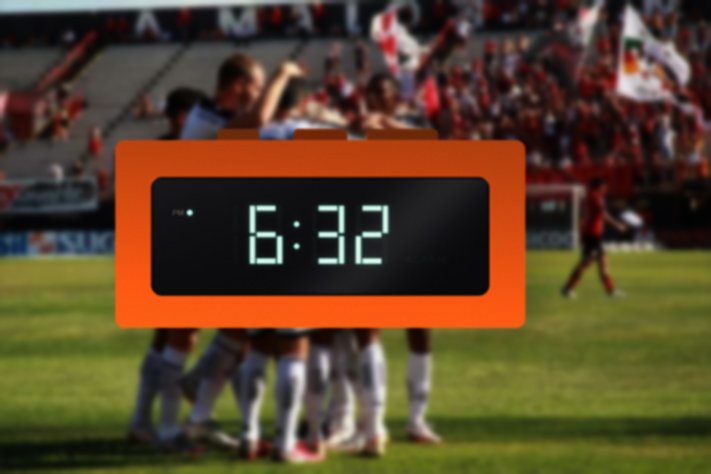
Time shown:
{"hour": 6, "minute": 32}
